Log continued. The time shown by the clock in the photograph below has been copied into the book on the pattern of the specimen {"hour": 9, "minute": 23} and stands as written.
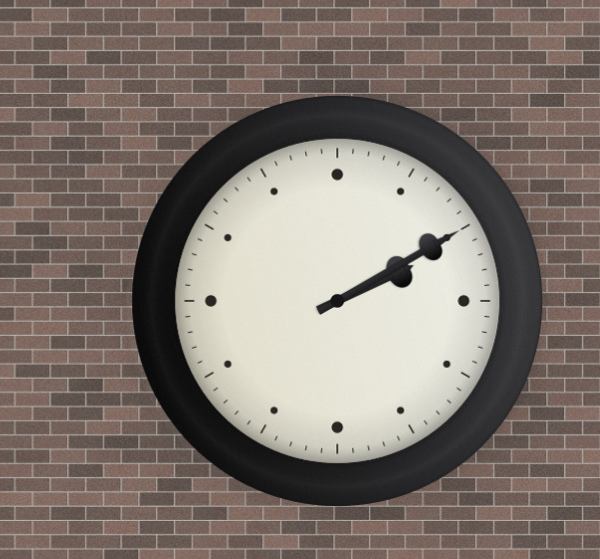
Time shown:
{"hour": 2, "minute": 10}
